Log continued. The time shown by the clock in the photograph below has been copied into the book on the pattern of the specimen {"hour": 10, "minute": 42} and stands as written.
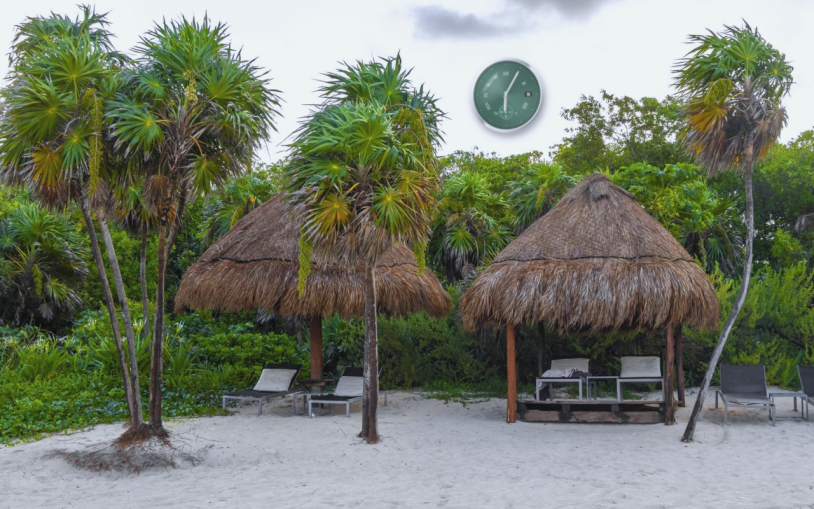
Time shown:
{"hour": 6, "minute": 5}
